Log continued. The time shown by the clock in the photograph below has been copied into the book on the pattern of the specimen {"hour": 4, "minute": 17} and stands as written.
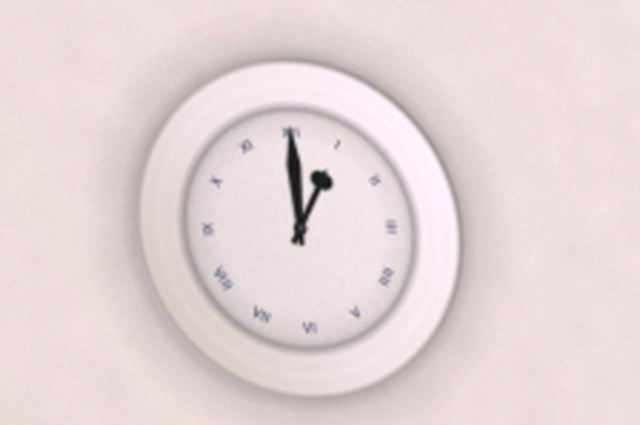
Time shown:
{"hour": 1, "minute": 0}
